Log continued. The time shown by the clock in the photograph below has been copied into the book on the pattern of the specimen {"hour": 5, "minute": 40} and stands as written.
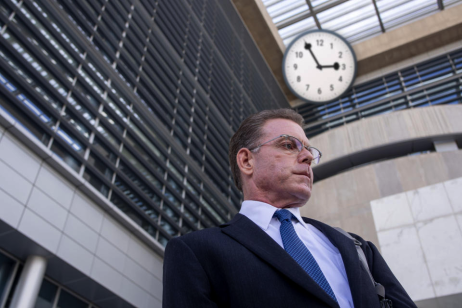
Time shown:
{"hour": 2, "minute": 55}
